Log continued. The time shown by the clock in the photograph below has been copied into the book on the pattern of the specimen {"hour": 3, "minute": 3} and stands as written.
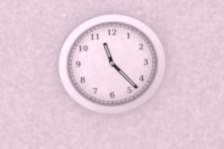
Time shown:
{"hour": 11, "minute": 23}
